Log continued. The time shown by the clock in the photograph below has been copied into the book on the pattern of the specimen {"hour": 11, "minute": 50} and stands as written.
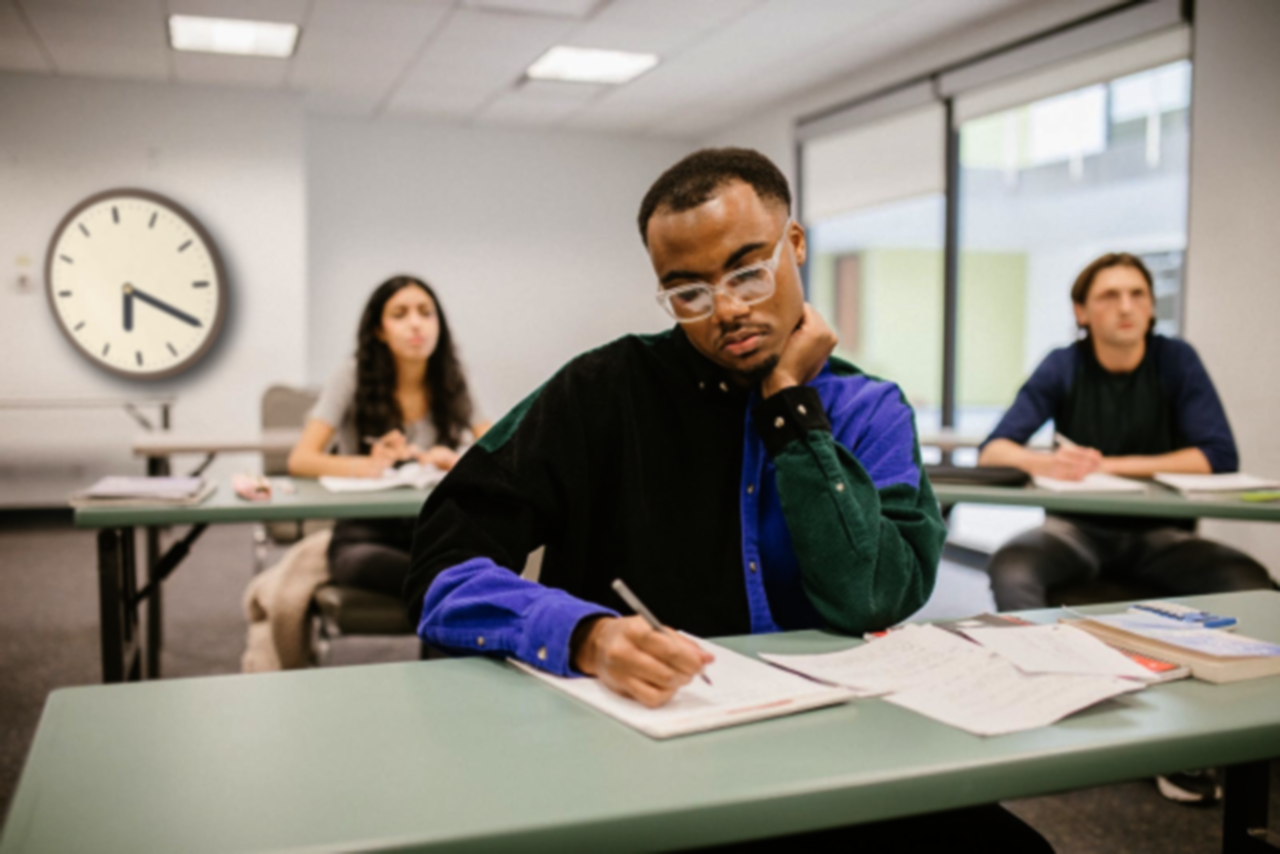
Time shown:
{"hour": 6, "minute": 20}
